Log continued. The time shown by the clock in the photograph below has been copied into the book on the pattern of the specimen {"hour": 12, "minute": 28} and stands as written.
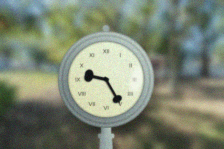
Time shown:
{"hour": 9, "minute": 25}
